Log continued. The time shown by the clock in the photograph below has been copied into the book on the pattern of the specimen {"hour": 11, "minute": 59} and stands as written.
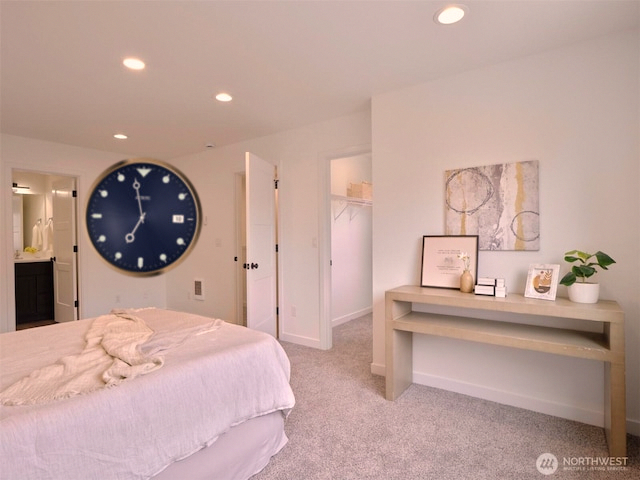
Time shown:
{"hour": 6, "minute": 58}
